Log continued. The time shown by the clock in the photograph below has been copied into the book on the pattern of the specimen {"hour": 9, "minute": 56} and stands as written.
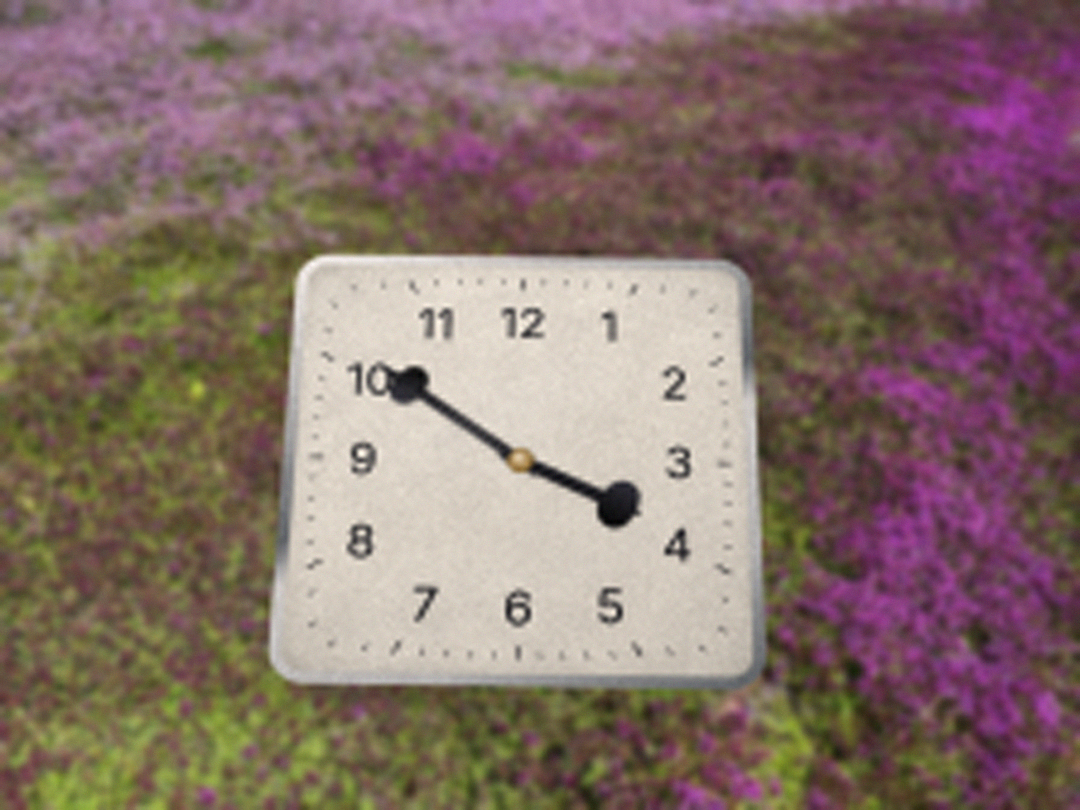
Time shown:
{"hour": 3, "minute": 51}
